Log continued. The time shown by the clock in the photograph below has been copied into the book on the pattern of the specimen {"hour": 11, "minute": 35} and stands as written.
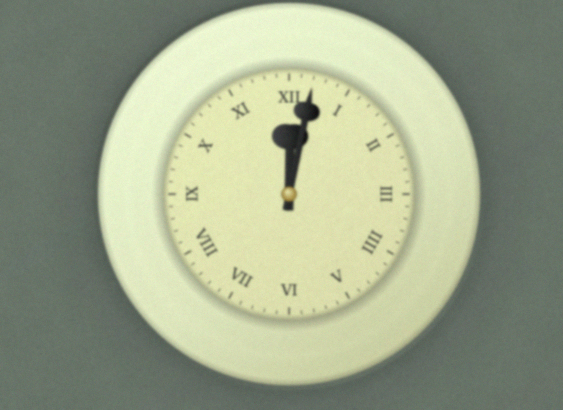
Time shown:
{"hour": 12, "minute": 2}
